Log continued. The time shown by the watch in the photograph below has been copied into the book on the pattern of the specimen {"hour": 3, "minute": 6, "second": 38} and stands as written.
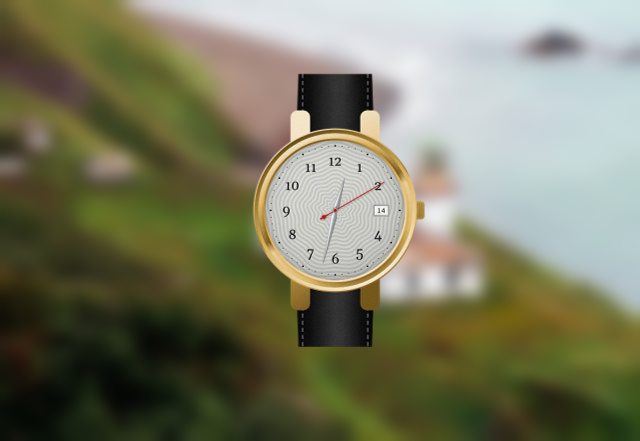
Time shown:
{"hour": 12, "minute": 32, "second": 10}
